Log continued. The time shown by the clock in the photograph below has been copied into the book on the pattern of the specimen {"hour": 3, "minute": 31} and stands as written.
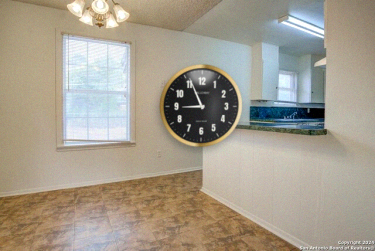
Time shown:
{"hour": 8, "minute": 56}
